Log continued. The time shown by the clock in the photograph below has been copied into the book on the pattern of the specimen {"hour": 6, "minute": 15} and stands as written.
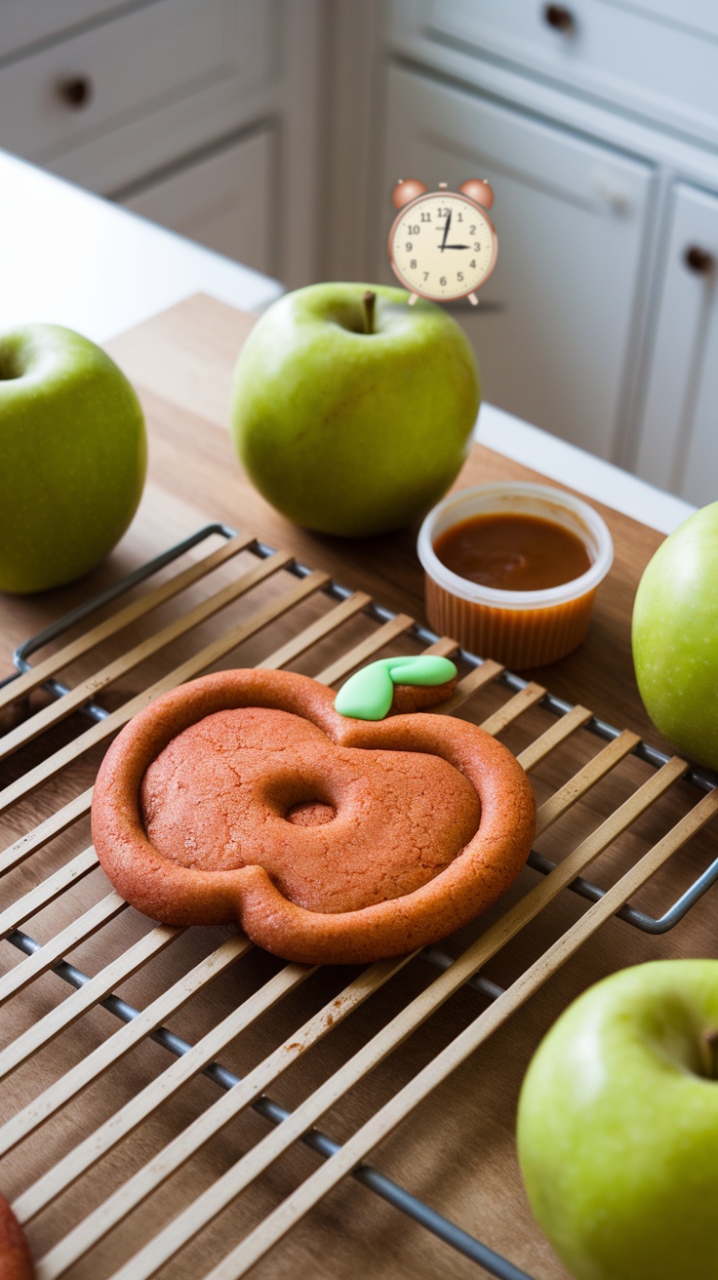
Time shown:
{"hour": 3, "minute": 2}
